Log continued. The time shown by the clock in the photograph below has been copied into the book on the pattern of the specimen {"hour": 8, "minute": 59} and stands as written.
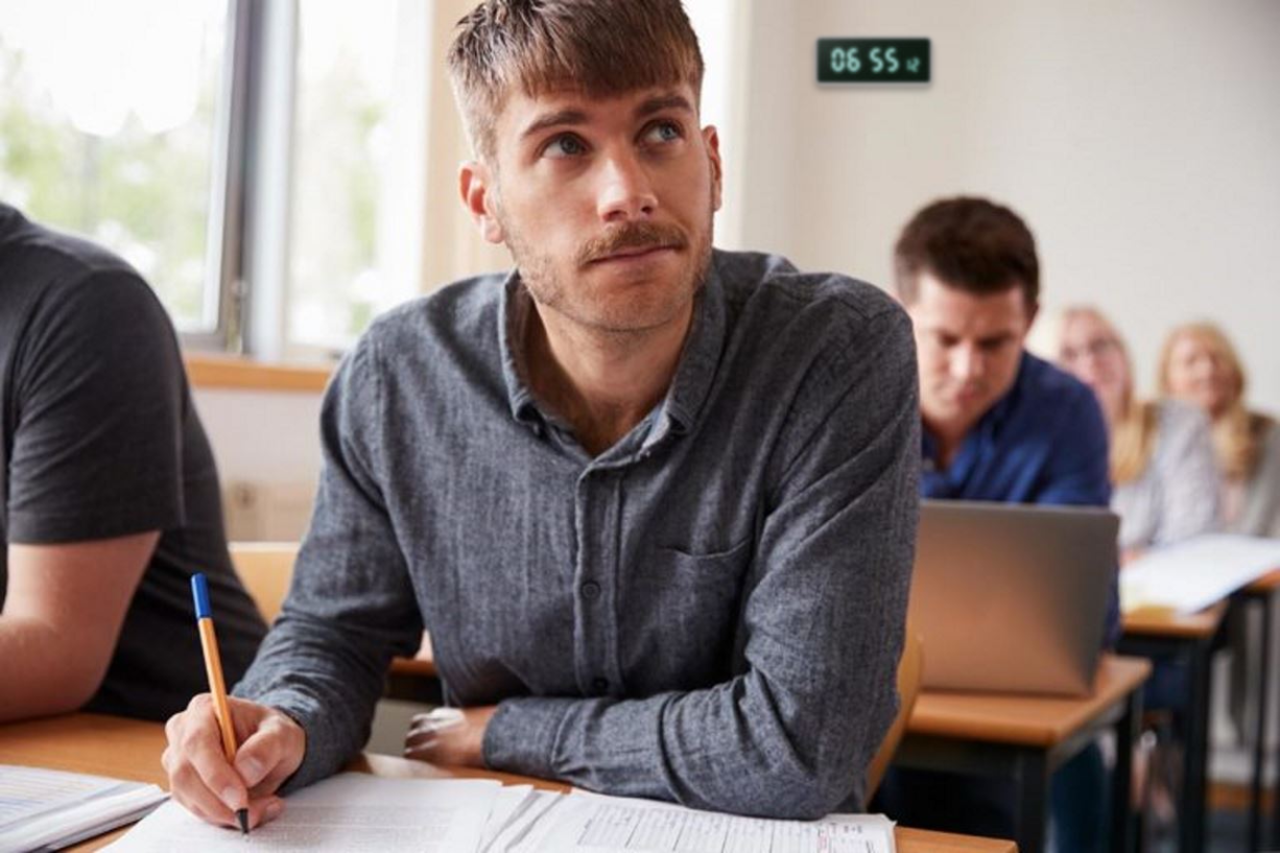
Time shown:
{"hour": 6, "minute": 55}
